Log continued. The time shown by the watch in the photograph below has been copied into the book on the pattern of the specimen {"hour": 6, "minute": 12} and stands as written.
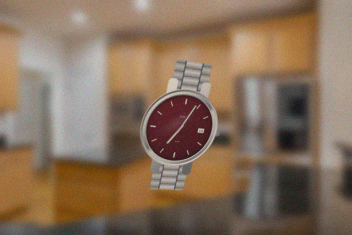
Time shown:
{"hour": 7, "minute": 4}
